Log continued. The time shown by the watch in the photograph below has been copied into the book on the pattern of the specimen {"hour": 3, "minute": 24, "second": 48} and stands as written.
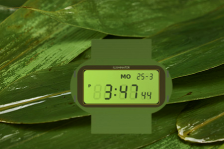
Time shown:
{"hour": 3, "minute": 47, "second": 44}
